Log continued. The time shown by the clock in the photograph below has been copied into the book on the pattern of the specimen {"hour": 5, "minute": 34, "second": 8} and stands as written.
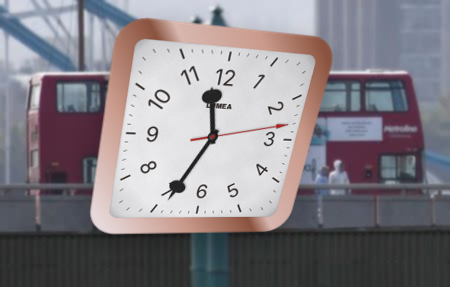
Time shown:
{"hour": 11, "minute": 34, "second": 13}
